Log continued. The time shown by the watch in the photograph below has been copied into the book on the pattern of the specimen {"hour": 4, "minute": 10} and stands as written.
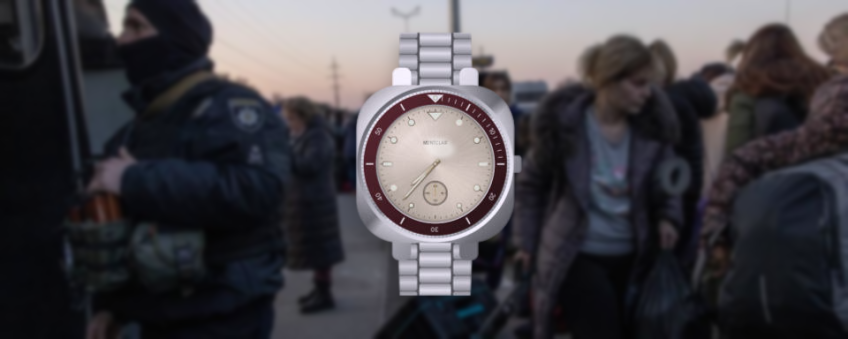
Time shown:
{"hour": 7, "minute": 37}
